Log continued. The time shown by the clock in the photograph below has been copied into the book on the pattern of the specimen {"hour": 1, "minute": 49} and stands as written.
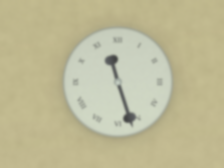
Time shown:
{"hour": 11, "minute": 27}
